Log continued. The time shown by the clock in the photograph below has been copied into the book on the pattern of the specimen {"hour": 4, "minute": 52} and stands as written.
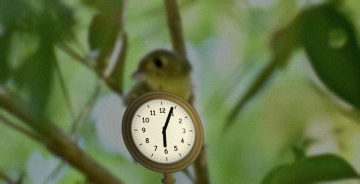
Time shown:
{"hour": 6, "minute": 4}
